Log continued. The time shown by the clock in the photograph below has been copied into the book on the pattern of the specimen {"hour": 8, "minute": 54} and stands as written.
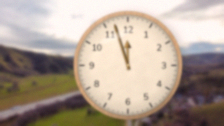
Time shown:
{"hour": 11, "minute": 57}
